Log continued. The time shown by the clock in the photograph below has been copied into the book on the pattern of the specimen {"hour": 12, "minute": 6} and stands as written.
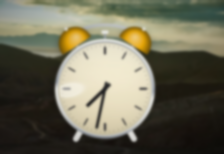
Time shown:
{"hour": 7, "minute": 32}
